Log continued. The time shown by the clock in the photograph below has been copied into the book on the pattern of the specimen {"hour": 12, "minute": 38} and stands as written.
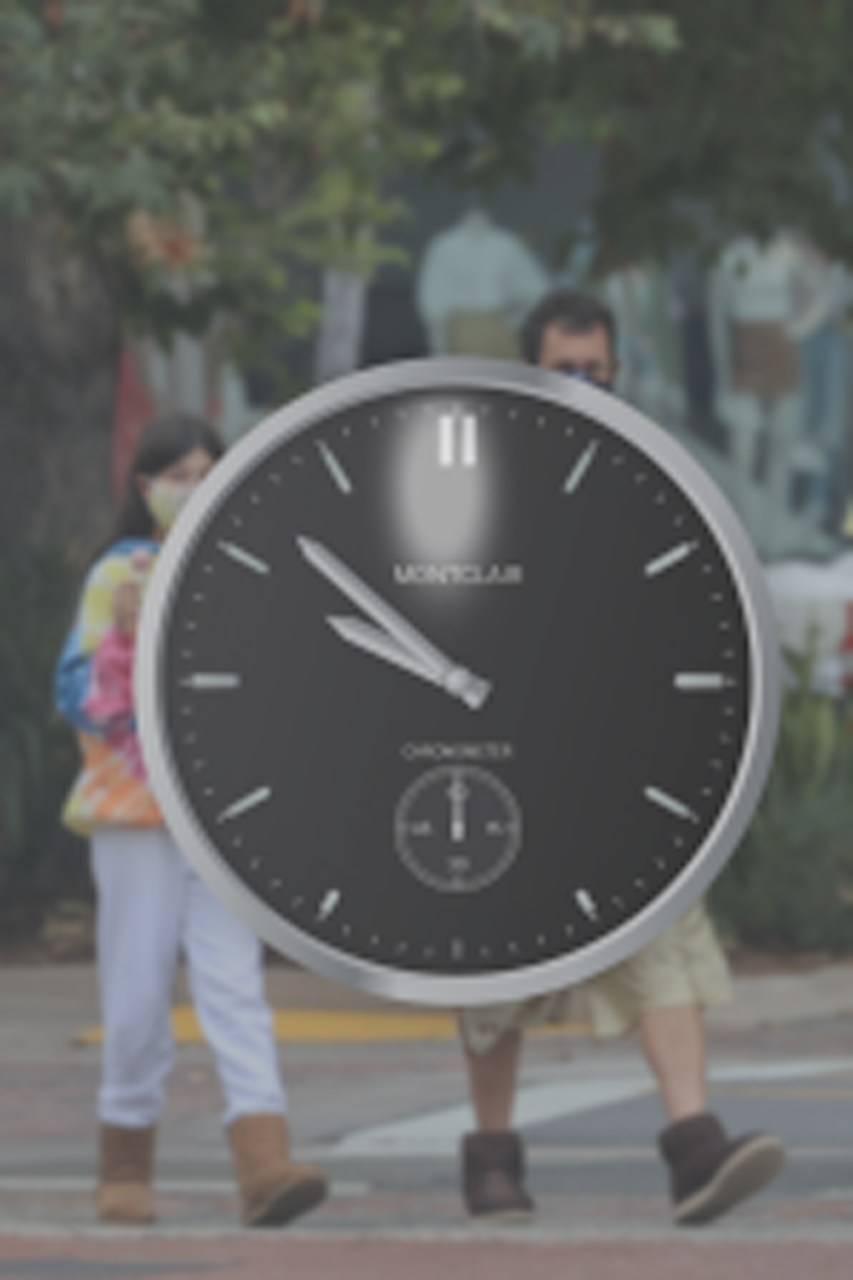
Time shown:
{"hour": 9, "minute": 52}
